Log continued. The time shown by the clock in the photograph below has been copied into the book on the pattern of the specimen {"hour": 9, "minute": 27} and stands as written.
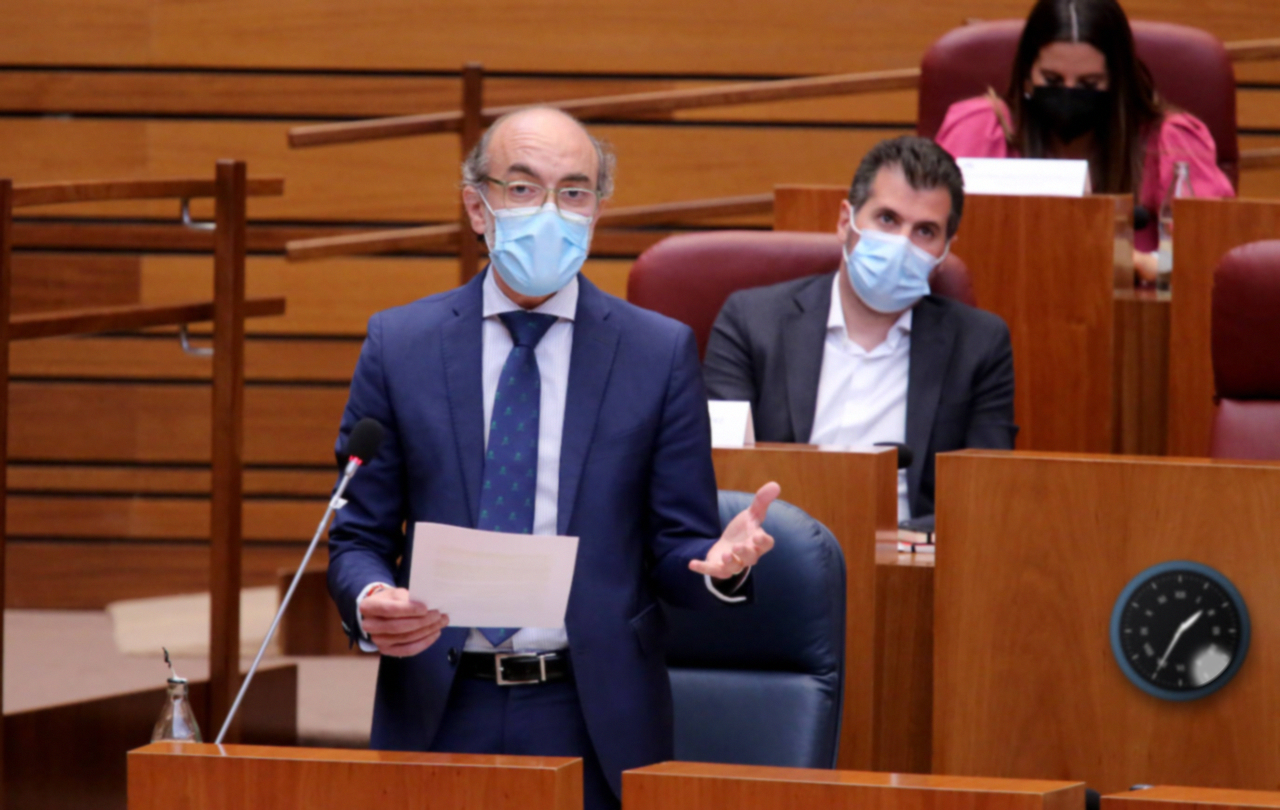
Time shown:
{"hour": 1, "minute": 35}
